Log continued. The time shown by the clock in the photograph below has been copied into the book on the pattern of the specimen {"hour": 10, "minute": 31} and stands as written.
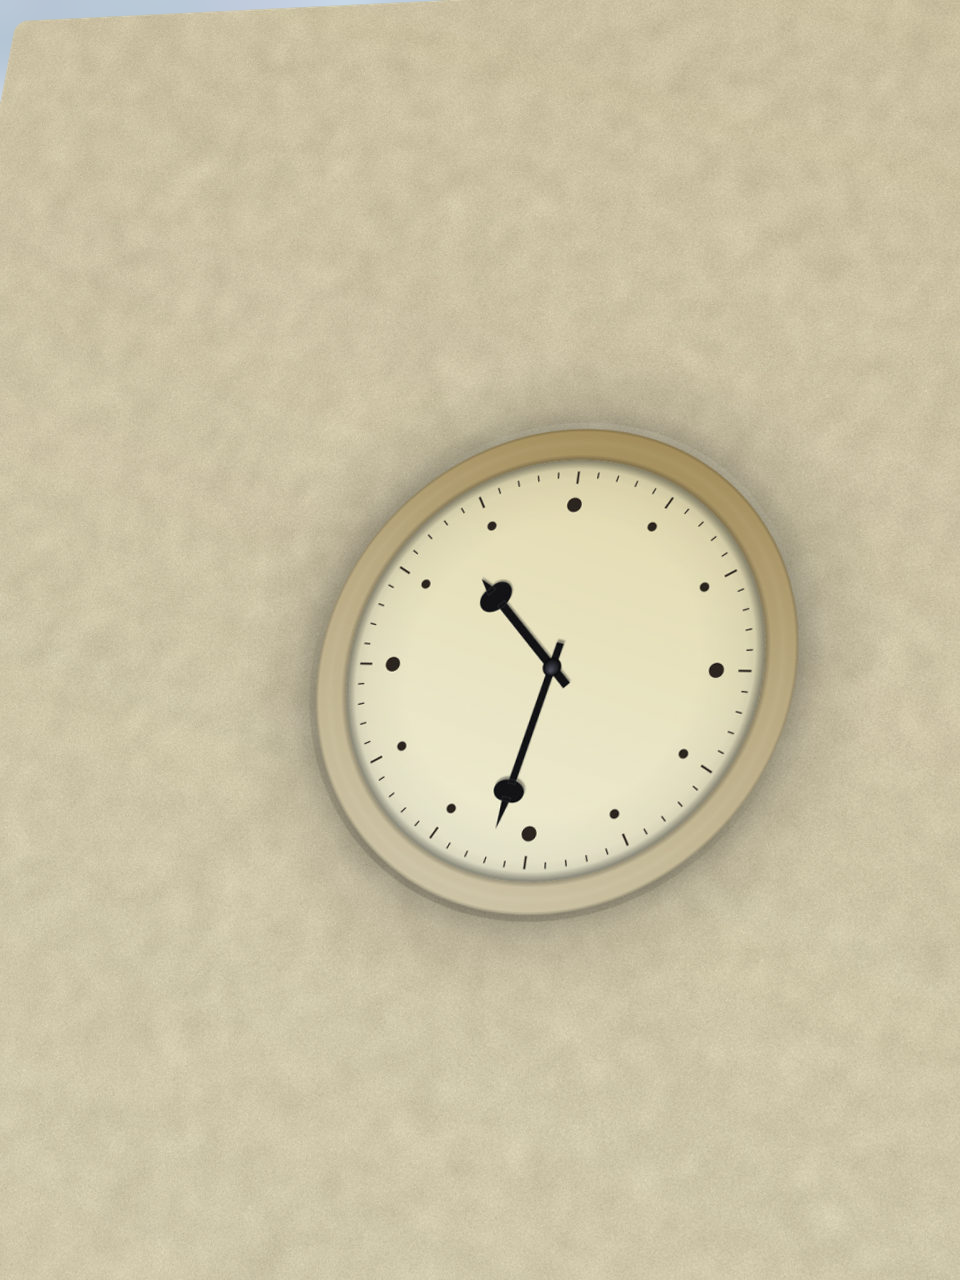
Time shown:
{"hour": 10, "minute": 32}
